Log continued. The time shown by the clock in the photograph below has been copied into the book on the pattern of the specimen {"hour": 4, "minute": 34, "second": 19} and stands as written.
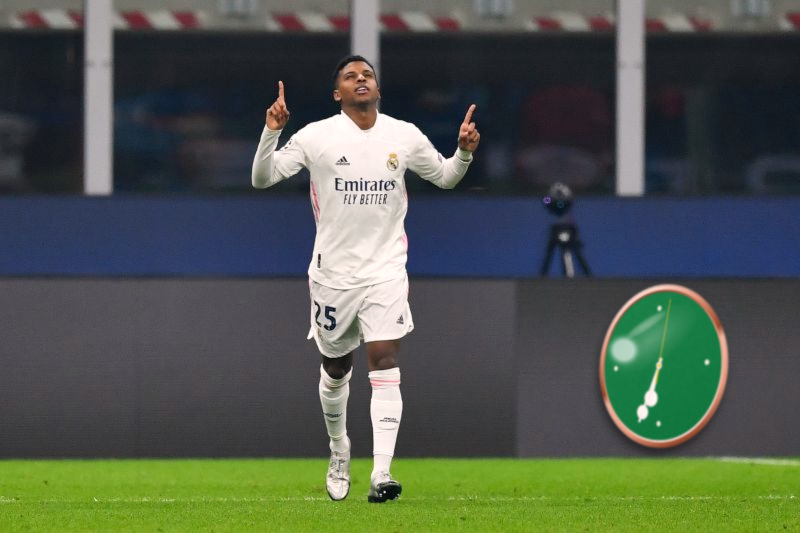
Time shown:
{"hour": 6, "minute": 34, "second": 2}
